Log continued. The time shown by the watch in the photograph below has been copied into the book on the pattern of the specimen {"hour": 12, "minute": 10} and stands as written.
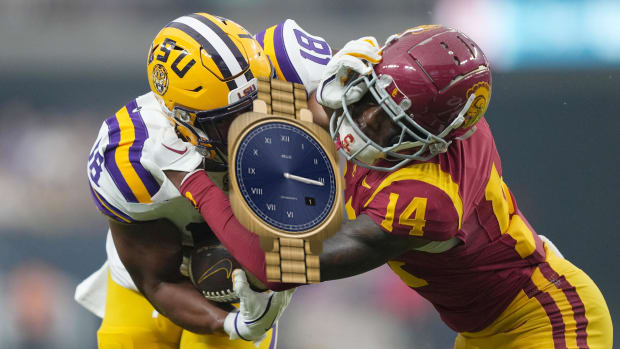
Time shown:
{"hour": 3, "minute": 16}
